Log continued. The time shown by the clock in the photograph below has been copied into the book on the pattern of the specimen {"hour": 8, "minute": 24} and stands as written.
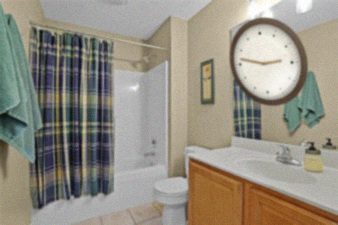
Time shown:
{"hour": 2, "minute": 47}
